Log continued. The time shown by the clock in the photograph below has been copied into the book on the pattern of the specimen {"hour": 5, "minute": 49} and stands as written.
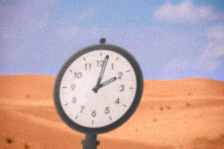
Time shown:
{"hour": 2, "minute": 2}
